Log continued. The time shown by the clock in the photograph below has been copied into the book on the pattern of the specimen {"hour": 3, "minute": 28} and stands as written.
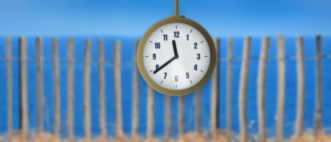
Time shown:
{"hour": 11, "minute": 39}
